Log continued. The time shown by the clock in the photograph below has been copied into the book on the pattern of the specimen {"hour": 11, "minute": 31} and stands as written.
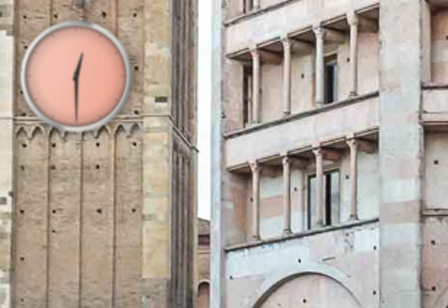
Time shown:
{"hour": 12, "minute": 30}
